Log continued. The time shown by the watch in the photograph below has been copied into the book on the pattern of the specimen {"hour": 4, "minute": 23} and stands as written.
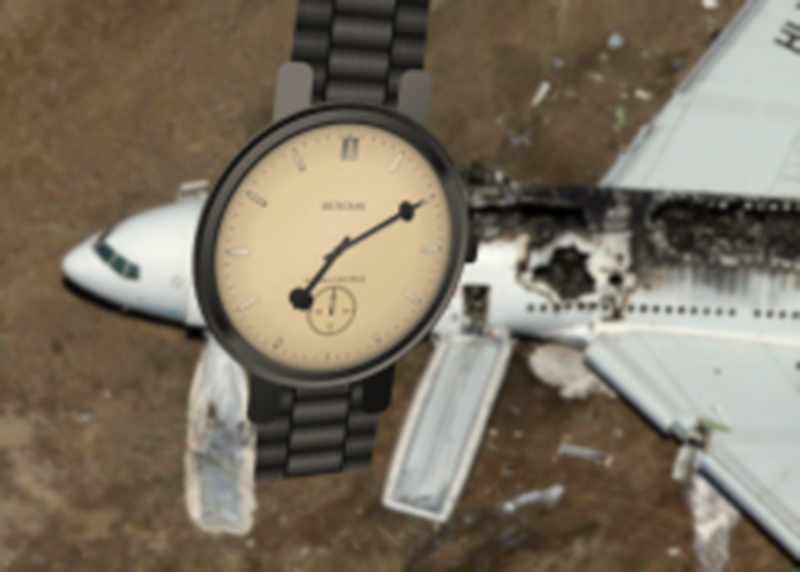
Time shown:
{"hour": 7, "minute": 10}
